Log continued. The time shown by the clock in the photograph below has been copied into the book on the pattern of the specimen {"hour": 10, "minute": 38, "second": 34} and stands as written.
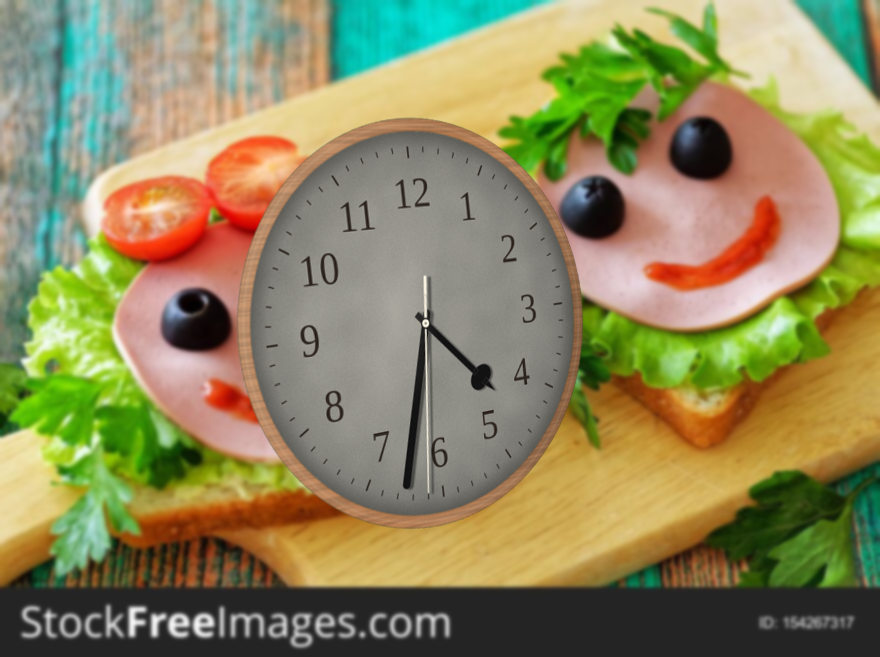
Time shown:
{"hour": 4, "minute": 32, "second": 31}
